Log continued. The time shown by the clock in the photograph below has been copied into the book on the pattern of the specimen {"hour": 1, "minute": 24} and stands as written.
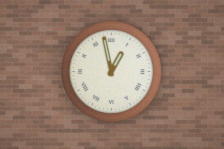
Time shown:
{"hour": 12, "minute": 58}
